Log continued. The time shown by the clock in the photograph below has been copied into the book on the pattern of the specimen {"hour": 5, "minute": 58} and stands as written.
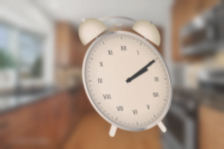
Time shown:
{"hour": 2, "minute": 10}
